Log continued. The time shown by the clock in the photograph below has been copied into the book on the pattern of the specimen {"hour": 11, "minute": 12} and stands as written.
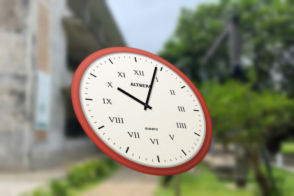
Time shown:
{"hour": 10, "minute": 4}
